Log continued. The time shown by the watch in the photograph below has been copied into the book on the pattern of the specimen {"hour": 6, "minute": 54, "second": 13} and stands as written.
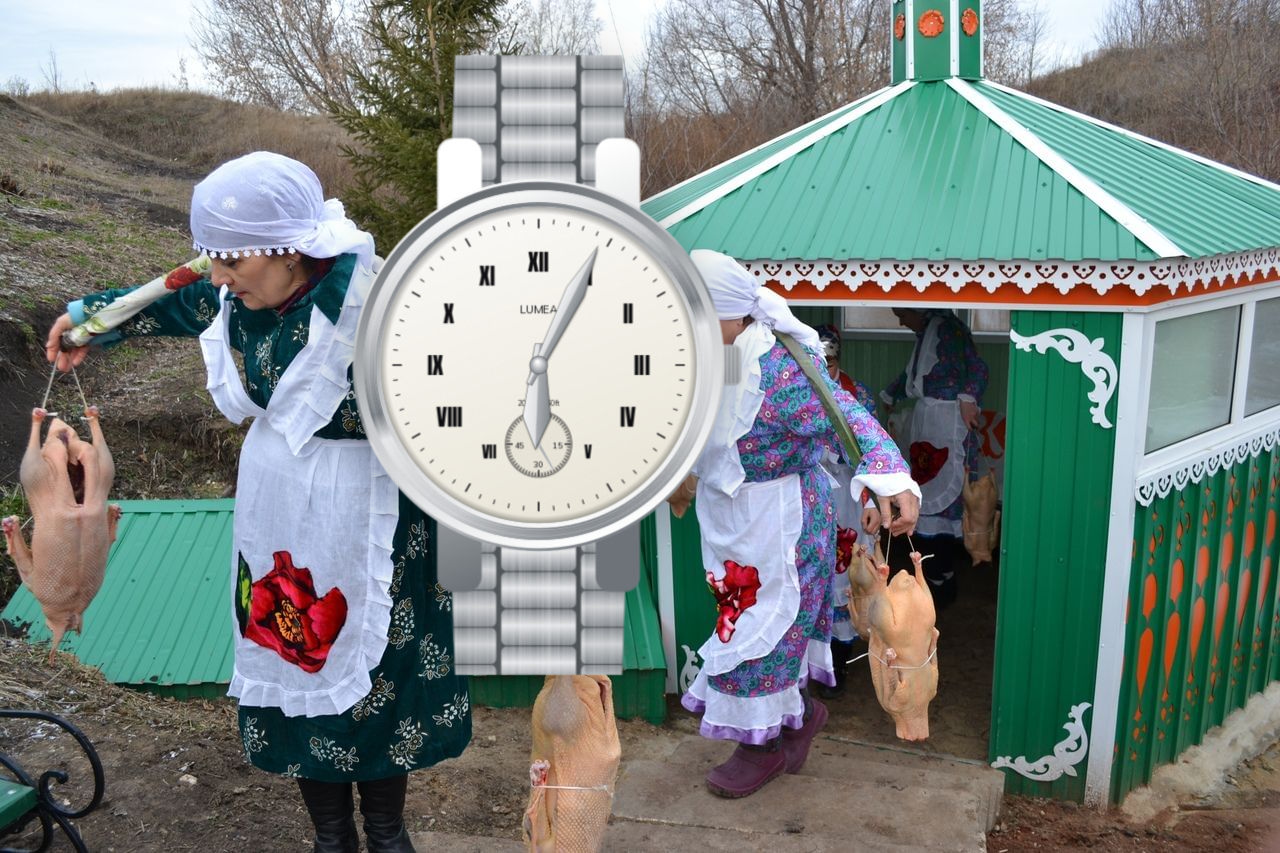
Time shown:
{"hour": 6, "minute": 4, "second": 25}
